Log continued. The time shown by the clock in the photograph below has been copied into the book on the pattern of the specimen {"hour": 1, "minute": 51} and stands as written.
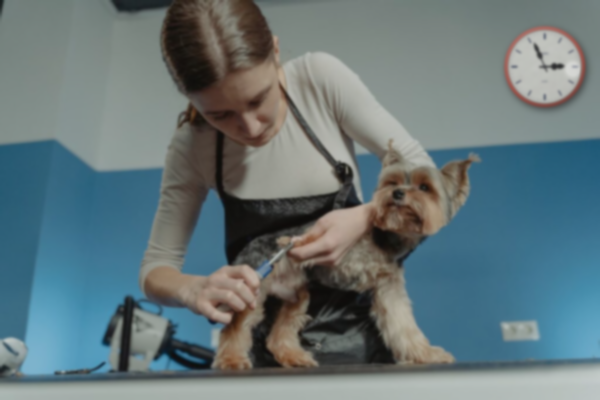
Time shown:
{"hour": 2, "minute": 56}
